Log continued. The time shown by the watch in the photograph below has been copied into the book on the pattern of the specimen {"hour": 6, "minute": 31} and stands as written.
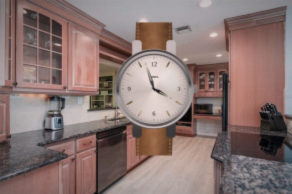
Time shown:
{"hour": 3, "minute": 57}
